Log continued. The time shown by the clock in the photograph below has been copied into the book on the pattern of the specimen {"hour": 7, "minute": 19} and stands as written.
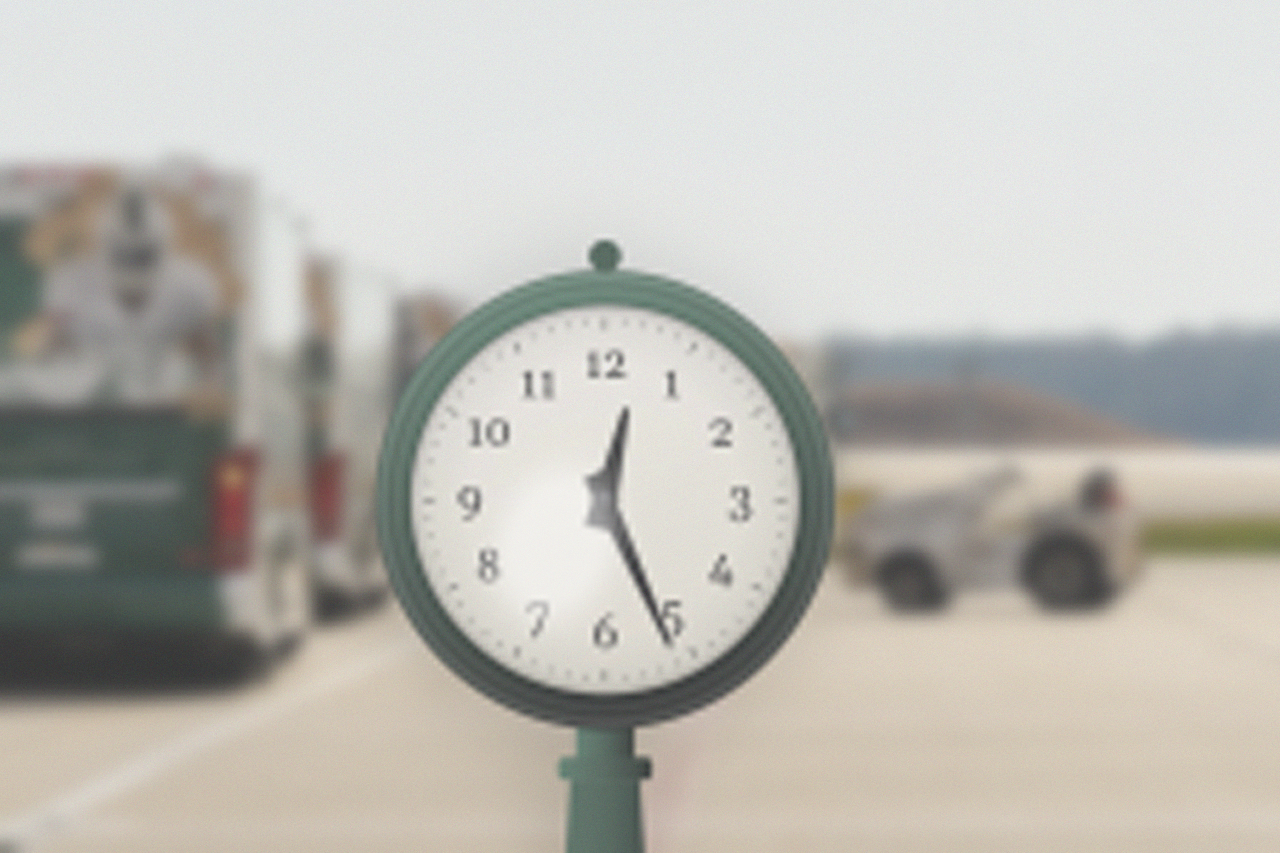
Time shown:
{"hour": 12, "minute": 26}
